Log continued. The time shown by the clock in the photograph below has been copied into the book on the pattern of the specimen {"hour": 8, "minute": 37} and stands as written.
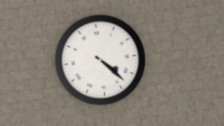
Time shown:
{"hour": 4, "minute": 23}
